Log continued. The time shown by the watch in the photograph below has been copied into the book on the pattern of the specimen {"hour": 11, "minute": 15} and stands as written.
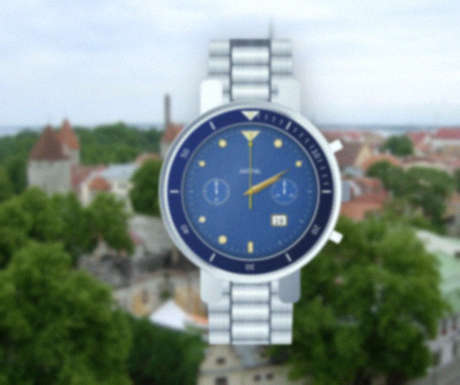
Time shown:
{"hour": 2, "minute": 10}
